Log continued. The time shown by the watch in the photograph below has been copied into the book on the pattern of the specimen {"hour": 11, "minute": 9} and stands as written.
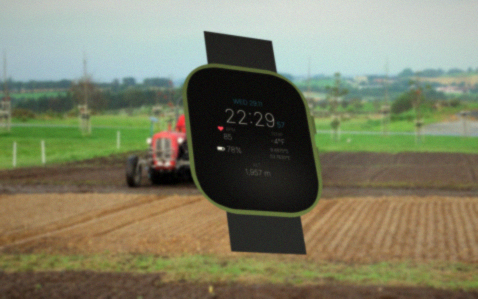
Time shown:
{"hour": 22, "minute": 29}
